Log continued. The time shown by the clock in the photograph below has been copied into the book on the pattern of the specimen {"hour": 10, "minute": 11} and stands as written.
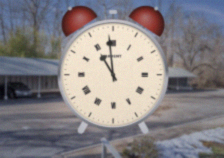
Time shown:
{"hour": 10, "minute": 59}
